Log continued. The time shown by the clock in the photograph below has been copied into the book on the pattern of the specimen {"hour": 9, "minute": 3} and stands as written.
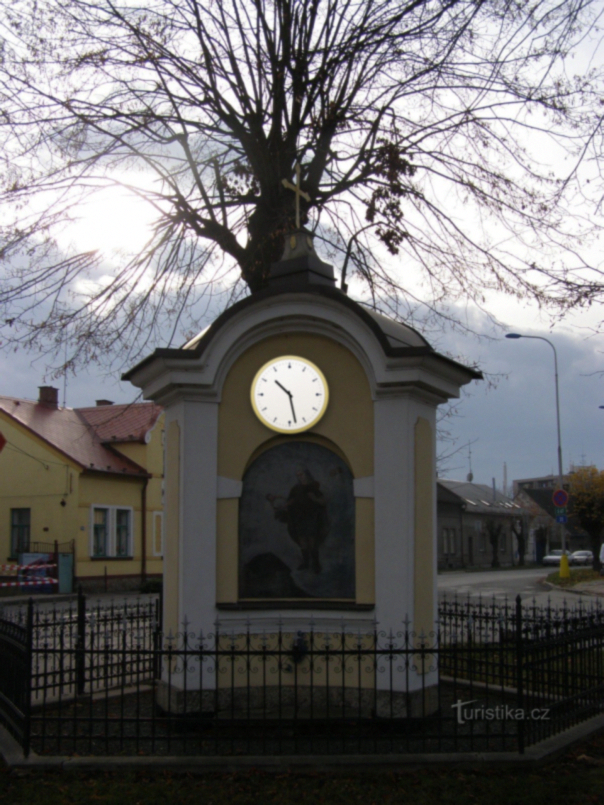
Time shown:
{"hour": 10, "minute": 28}
